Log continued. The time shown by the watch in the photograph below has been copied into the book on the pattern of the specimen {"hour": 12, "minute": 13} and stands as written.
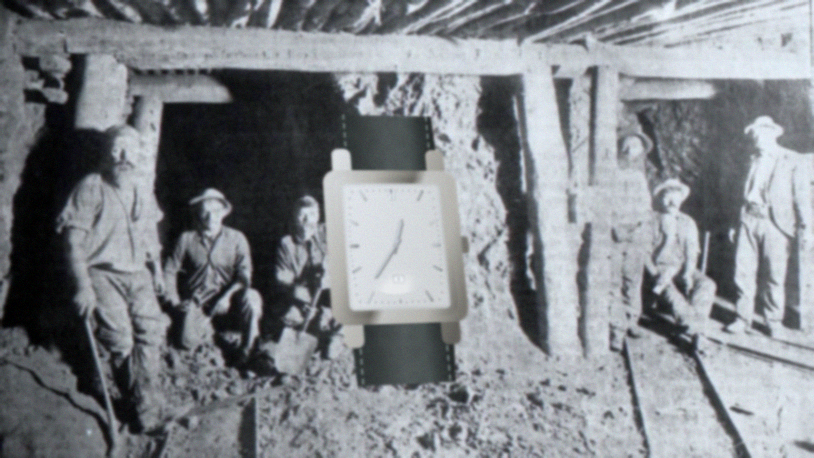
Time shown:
{"hour": 12, "minute": 36}
